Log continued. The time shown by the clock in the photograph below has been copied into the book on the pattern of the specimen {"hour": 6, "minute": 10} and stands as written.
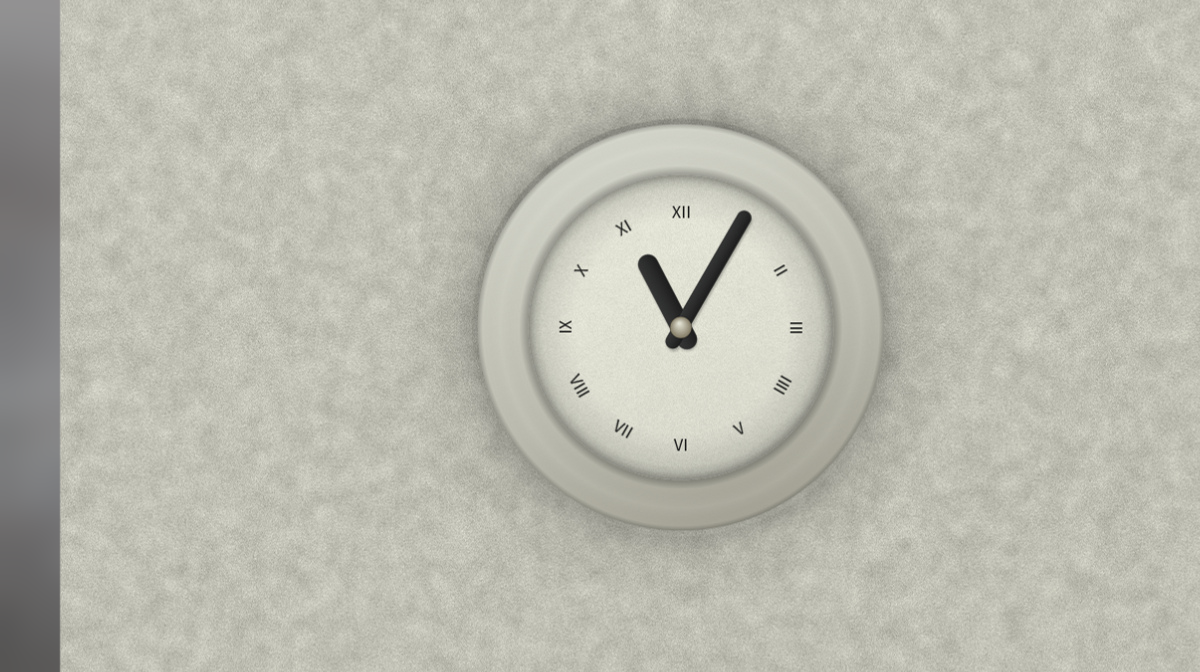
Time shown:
{"hour": 11, "minute": 5}
